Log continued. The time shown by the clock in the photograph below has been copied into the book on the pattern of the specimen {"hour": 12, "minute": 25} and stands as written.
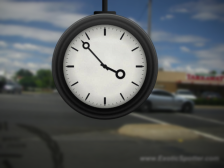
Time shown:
{"hour": 3, "minute": 53}
